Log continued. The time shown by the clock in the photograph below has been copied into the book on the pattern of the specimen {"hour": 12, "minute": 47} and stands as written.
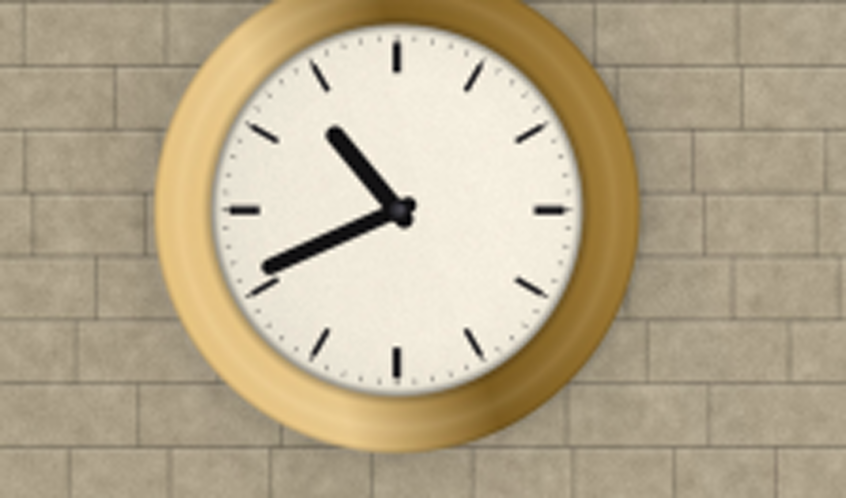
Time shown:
{"hour": 10, "minute": 41}
